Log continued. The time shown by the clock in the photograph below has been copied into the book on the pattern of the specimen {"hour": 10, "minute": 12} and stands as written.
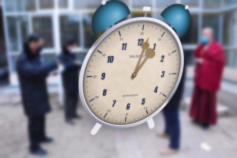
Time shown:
{"hour": 1, "minute": 2}
